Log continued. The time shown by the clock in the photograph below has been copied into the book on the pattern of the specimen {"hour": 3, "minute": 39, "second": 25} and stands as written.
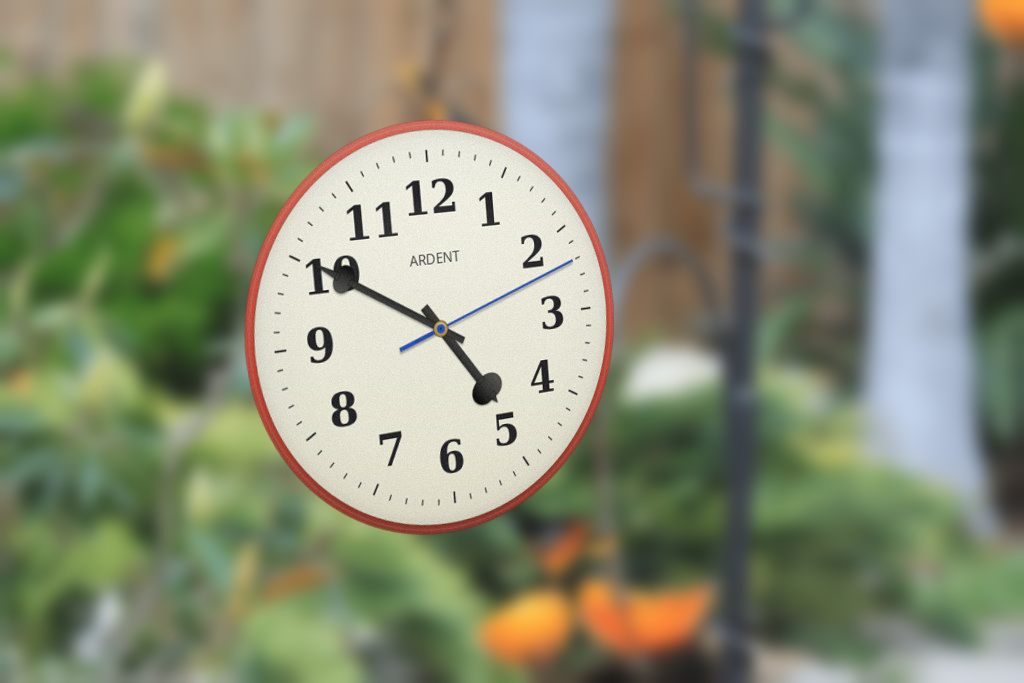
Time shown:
{"hour": 4, "minute": 50, "second": 12}
